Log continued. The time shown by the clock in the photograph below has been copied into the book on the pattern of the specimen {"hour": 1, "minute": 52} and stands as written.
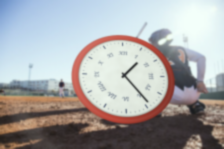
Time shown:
{"hour": 1, "minute": 24}
